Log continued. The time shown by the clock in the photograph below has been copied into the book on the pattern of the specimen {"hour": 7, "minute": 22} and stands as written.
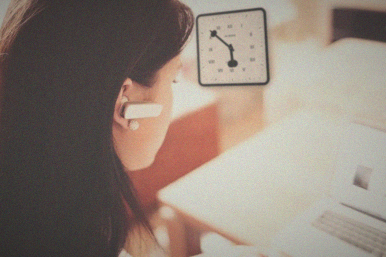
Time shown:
{"hour": 5, "minute": 52}
